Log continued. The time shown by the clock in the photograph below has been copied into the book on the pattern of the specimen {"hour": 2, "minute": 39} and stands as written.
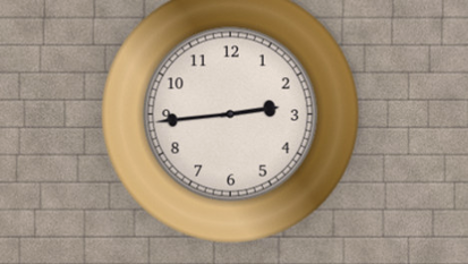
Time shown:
{"hour": 2, "minute": 44}
